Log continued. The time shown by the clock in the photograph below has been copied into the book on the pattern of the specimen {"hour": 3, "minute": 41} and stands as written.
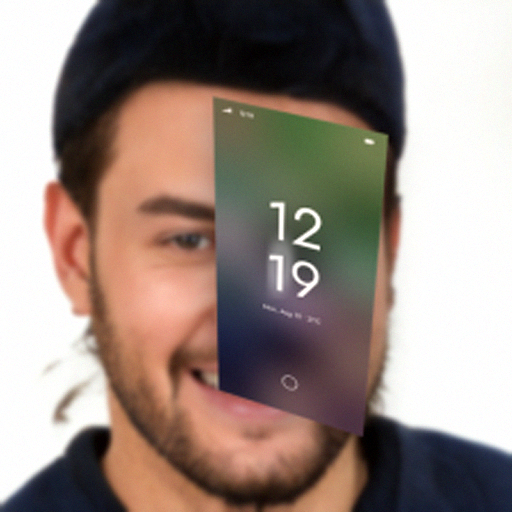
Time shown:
{"hour": 12, "minute": 19}
